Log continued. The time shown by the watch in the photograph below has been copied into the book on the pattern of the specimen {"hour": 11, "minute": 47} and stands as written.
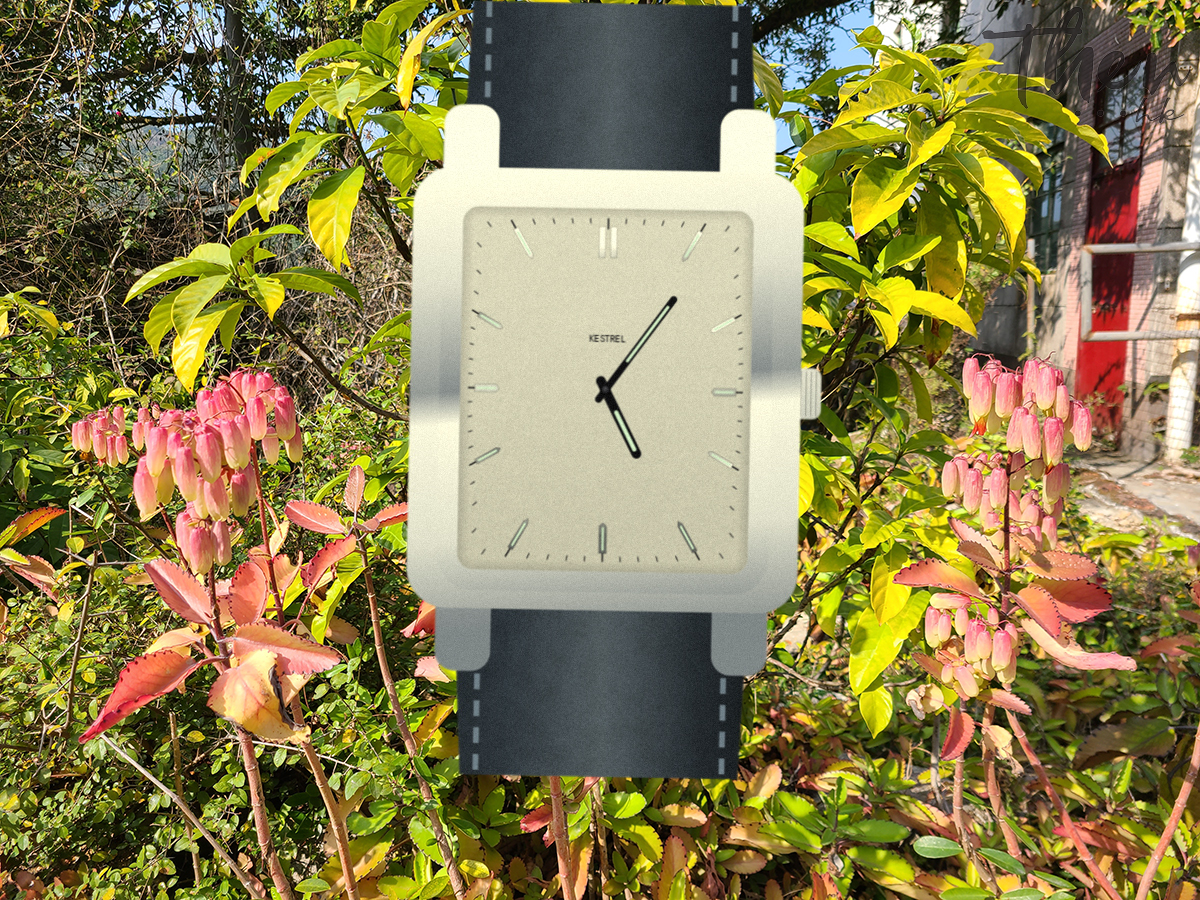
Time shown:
{"hour": 5, "minute": 6}
